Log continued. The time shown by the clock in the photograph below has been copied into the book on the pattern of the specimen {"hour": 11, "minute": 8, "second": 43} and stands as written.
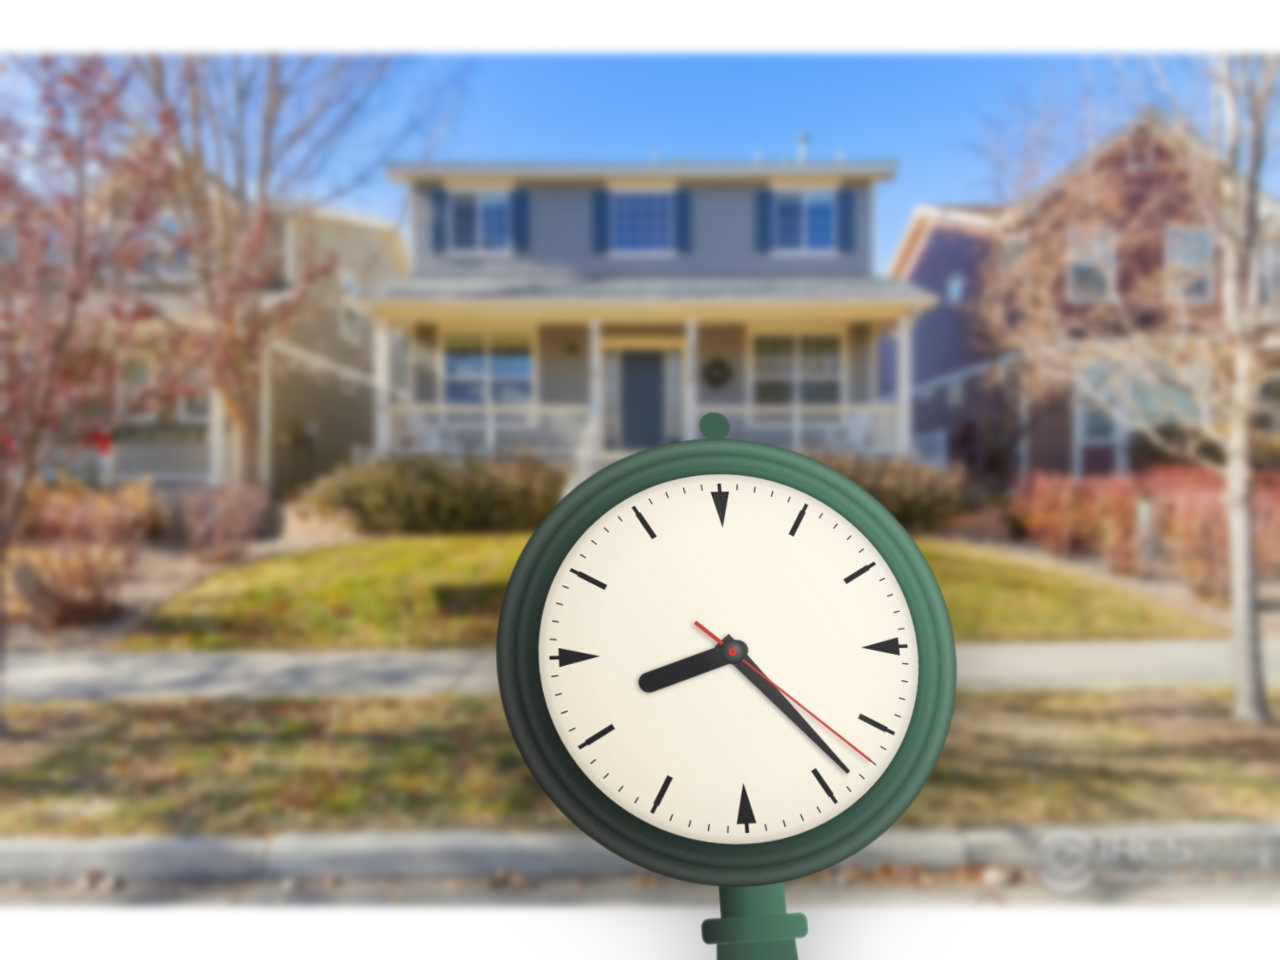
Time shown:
{"hour": 8, "minute": 23, "second": 22}
